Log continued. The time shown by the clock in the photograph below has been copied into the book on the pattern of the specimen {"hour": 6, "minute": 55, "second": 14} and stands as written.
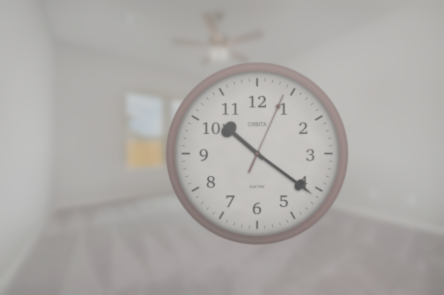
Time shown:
{"hour": 10, "minute": 21, "second": 4}
